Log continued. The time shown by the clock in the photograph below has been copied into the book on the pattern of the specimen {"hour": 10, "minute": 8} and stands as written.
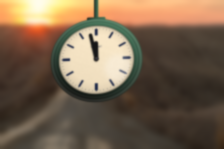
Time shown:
{"hour": 11, "minute": 58}
